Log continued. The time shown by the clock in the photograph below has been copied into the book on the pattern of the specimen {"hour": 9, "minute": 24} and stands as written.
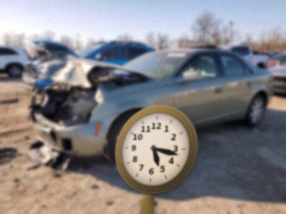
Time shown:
{"hour": 5, "minute": 17}
